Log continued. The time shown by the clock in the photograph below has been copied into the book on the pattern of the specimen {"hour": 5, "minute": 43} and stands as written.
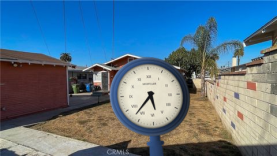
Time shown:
{"hour": 5, "minute": 37}
